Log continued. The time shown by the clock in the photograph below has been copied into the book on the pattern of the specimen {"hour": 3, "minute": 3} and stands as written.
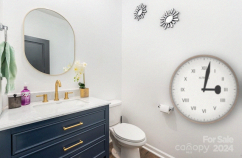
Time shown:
{"hour": 3, "minute": 2}
